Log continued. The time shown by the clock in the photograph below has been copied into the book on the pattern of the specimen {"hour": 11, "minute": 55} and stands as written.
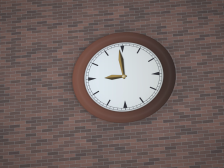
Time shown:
{"hour": 8, "minute": 59}
